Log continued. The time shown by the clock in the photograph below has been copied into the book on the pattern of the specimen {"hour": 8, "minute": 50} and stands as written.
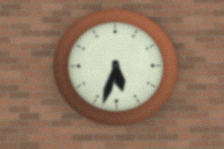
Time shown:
{"hour": 5, "minute": 33}
